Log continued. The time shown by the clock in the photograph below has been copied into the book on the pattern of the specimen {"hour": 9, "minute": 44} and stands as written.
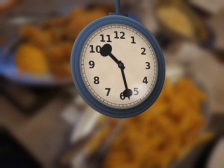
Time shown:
{"hour": 10, "minute": 28}
